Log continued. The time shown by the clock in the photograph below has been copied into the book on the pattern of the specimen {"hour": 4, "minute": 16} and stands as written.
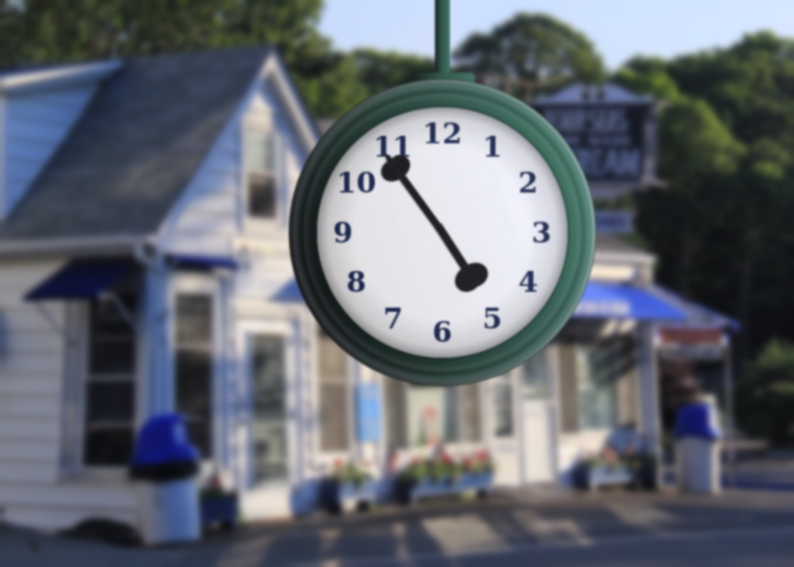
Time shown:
{"hour": 4, "minute": 54}
